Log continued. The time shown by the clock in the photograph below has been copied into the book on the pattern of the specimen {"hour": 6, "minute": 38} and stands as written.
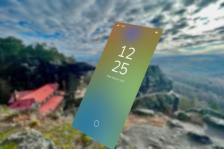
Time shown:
{"hour": 12, "minute": 25}
